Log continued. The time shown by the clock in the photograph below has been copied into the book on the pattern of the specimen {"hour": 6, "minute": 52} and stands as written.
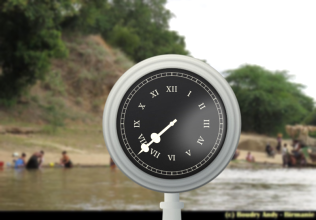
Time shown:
{"hour": 7, "minute": 38}
